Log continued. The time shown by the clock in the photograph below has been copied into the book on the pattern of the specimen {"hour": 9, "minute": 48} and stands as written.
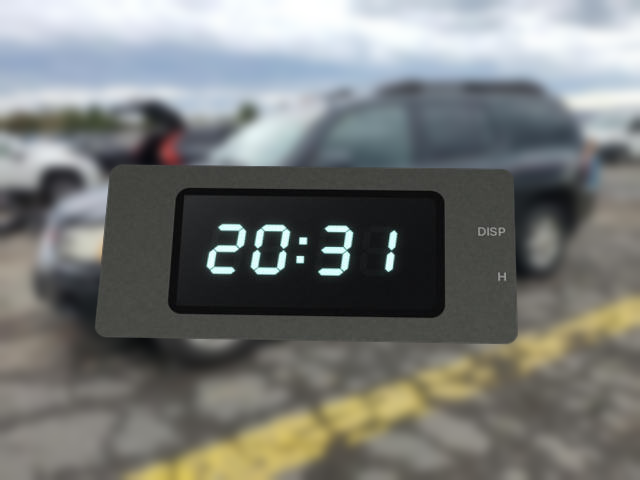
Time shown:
{"hour": 20, "minute": 31}
